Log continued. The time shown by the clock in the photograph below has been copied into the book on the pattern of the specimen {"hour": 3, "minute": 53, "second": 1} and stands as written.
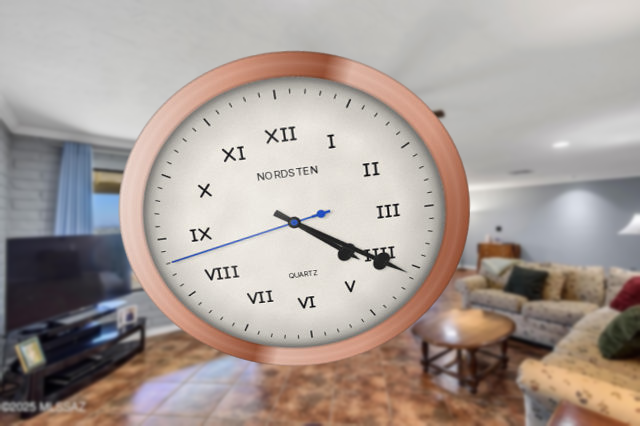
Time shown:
{"hour": 4, "minute": 20, "second": 43}
